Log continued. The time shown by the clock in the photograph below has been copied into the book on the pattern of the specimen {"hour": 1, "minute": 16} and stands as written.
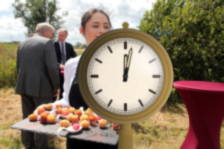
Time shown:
{"hour": 12, "minute": 2}
